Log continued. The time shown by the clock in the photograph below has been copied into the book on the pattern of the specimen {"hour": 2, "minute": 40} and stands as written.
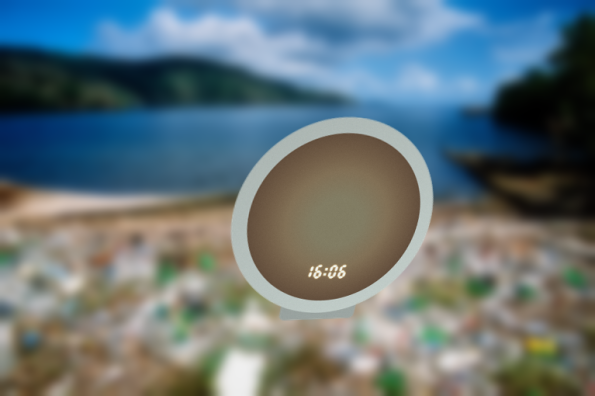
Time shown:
{"hour": 16, "minute": 6}
